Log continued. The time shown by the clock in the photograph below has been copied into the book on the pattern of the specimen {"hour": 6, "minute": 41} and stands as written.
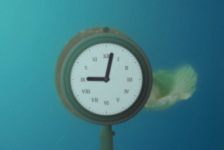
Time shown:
{"hour": 9, "minute": 2}
